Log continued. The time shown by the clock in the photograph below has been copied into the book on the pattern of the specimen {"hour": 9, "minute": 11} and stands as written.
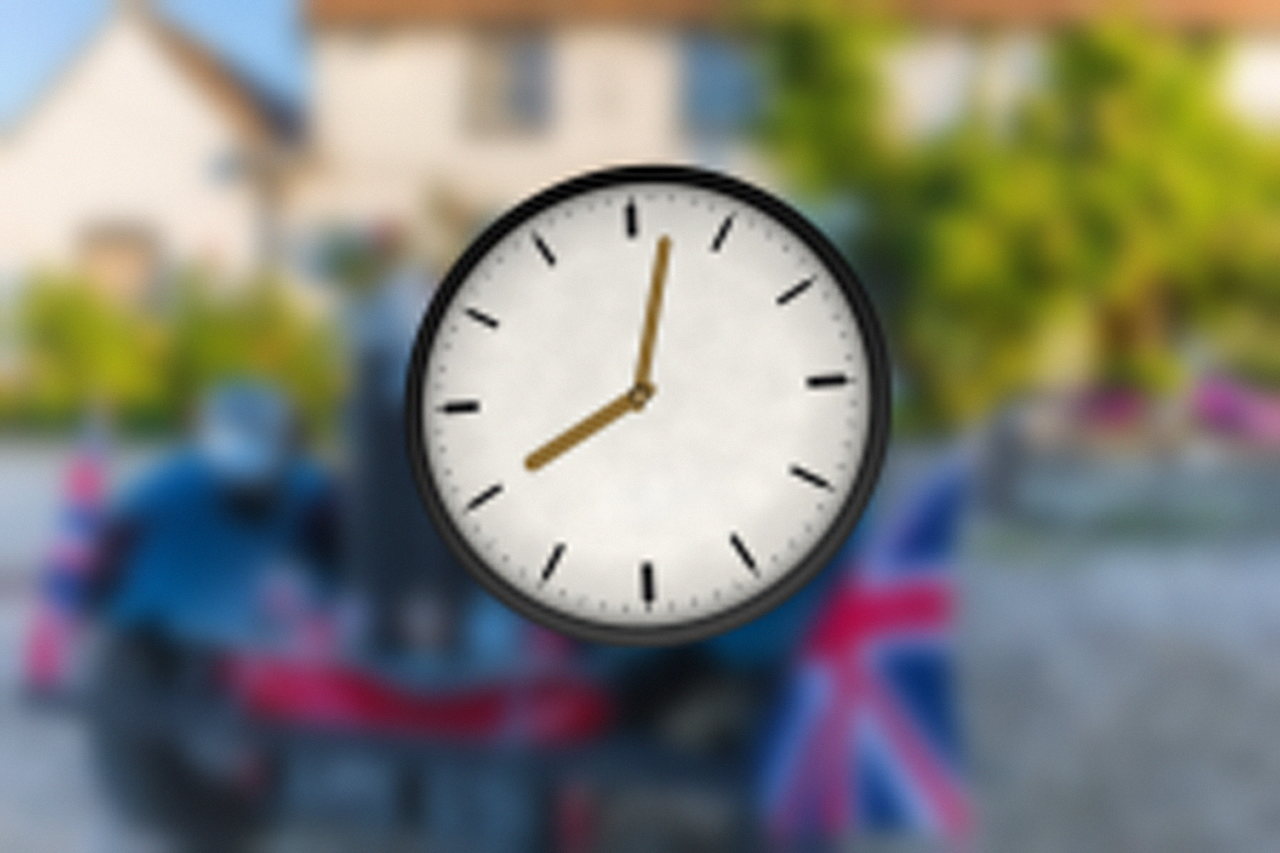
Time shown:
{"hour": 8, "minute": 2}
